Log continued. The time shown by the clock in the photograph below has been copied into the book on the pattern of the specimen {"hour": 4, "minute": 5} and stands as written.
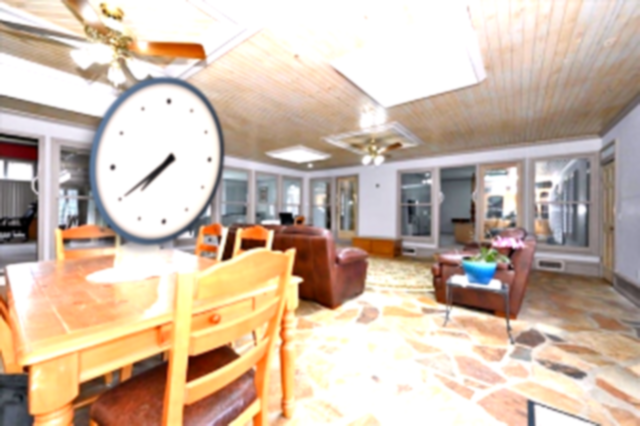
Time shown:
{"hour": 7, "minute": 40}
